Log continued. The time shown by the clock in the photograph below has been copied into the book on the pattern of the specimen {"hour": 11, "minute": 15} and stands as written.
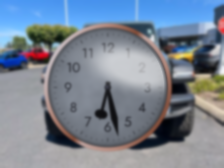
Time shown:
{"hour": 6, "minute": 28}
